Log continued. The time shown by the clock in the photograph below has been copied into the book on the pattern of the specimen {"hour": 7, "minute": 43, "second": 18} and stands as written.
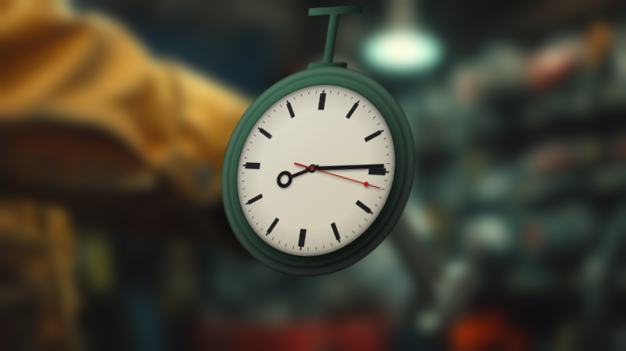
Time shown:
{"hour": 8, "minute": 14, "second": 17}
